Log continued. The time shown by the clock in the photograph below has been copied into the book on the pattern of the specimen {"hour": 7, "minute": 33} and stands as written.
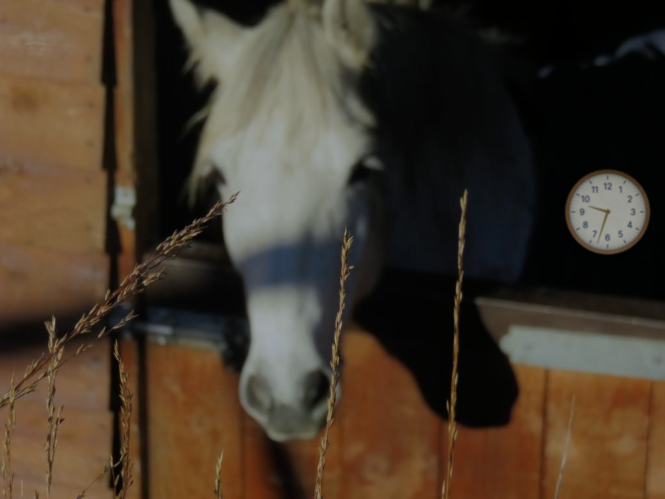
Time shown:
{"hour": 9, "minute": 33}
